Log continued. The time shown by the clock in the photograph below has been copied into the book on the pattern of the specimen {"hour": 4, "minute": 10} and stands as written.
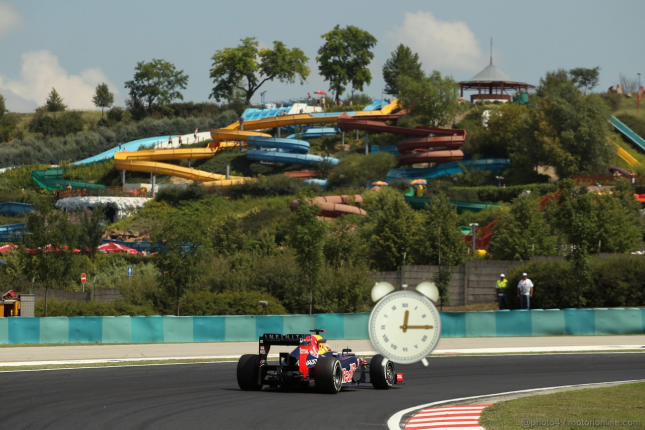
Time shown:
{"hour": 12, "minute": 15}
